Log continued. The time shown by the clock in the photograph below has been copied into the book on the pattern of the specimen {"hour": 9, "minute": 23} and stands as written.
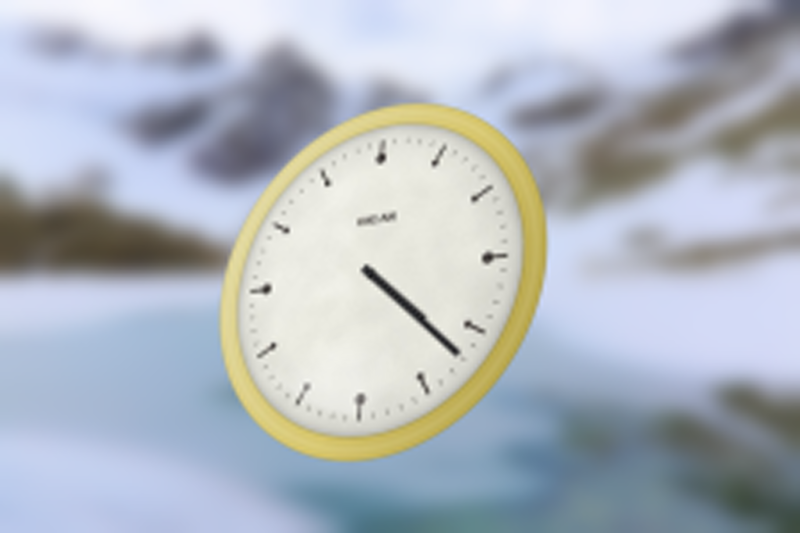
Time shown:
{"hour": 4, "minute": 22}
